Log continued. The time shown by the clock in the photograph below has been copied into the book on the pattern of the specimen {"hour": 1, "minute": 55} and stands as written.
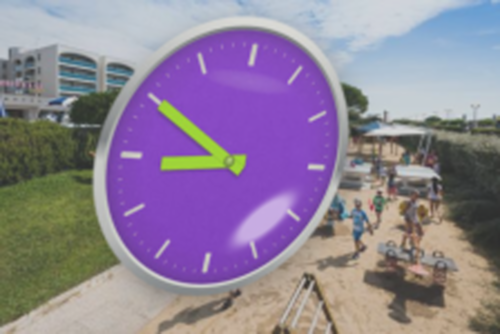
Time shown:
{"hour": 8, "minute": 50}
